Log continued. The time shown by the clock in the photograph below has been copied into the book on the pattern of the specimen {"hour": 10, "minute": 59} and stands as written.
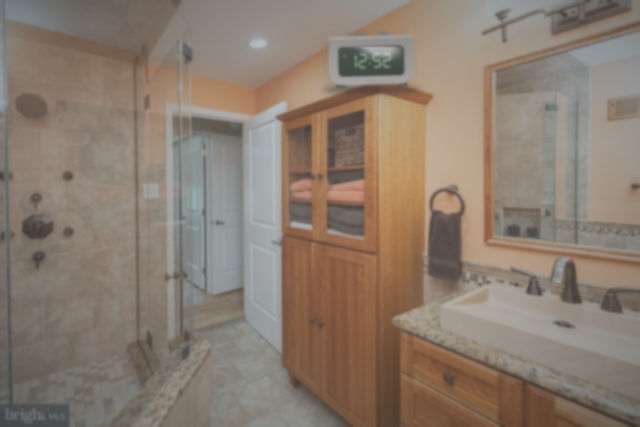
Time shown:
{"hour": 12, "minute": 52}
